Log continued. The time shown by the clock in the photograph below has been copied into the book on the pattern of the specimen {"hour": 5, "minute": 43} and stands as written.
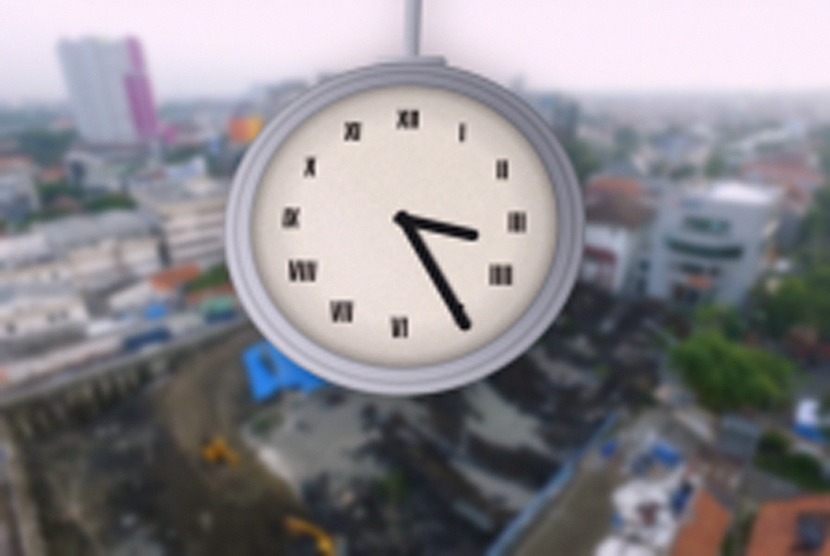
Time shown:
{"hour": 3, "minute": 25}
